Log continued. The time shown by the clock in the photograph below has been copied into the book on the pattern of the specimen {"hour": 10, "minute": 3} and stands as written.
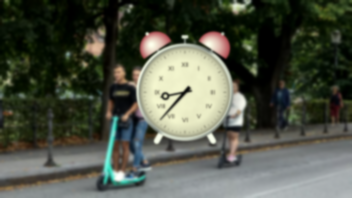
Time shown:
{"hour": 8, "minute": 37}
